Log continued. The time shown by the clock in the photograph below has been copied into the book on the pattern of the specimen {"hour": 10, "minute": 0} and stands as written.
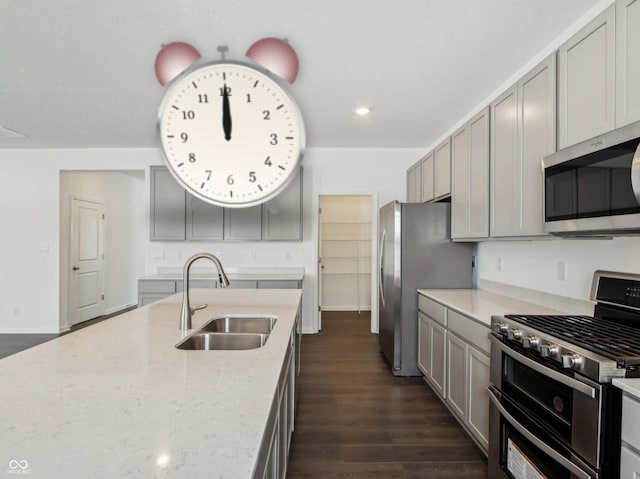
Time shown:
{"hour": 12, "minute": 0}
